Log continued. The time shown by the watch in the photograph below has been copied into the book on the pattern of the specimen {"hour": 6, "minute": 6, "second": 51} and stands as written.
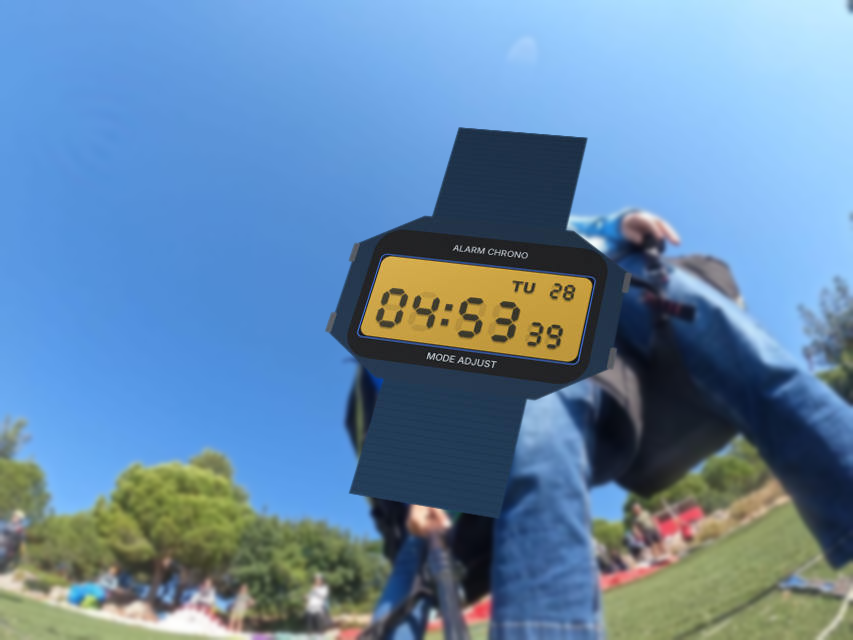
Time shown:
{"hour": 4, "minute": 53, "second": 39}
